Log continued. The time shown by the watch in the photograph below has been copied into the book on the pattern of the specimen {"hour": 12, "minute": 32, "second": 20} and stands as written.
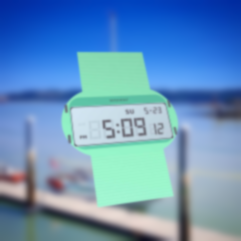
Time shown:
{"hour": 5, "minute": 9, "second": 12}
